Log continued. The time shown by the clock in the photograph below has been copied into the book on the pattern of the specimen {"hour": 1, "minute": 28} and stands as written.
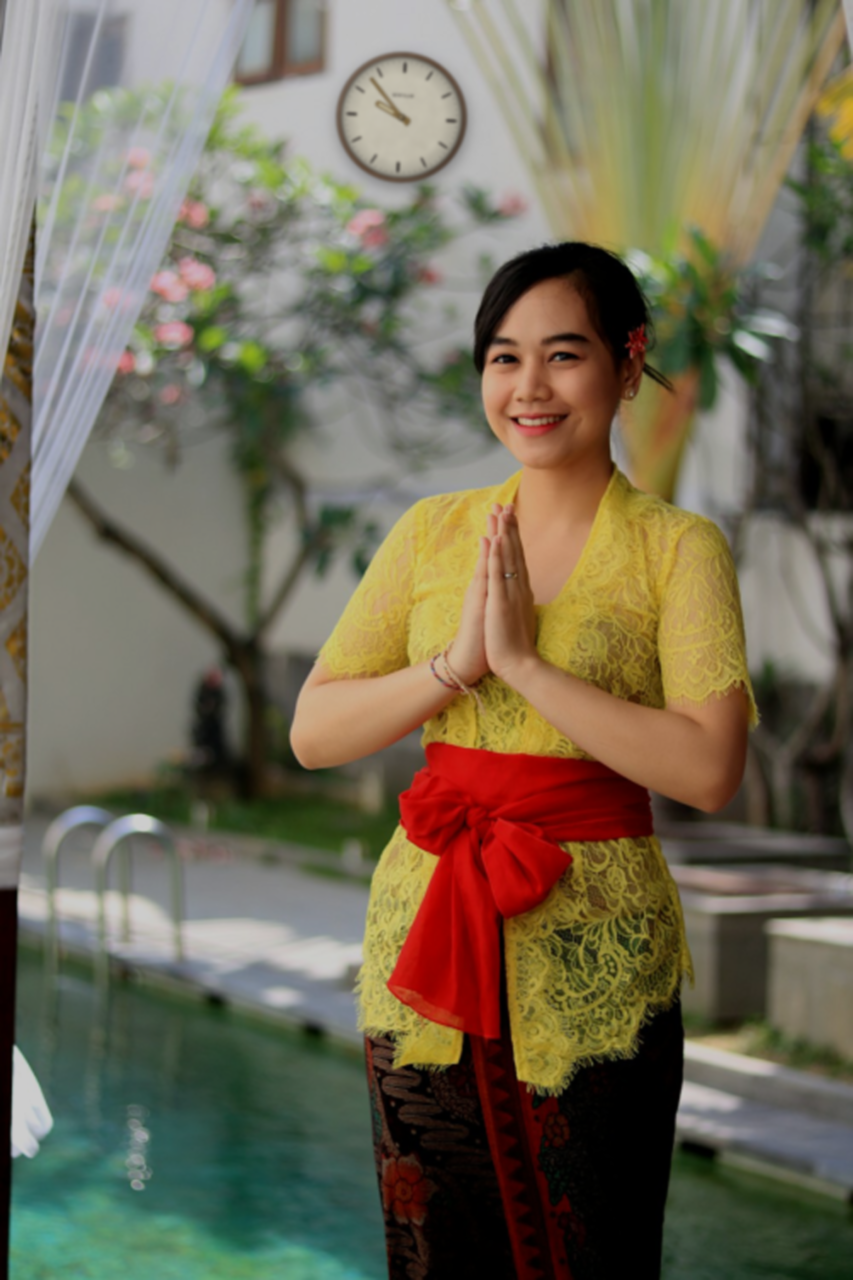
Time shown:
{"hour": 9, "minute": 53}
